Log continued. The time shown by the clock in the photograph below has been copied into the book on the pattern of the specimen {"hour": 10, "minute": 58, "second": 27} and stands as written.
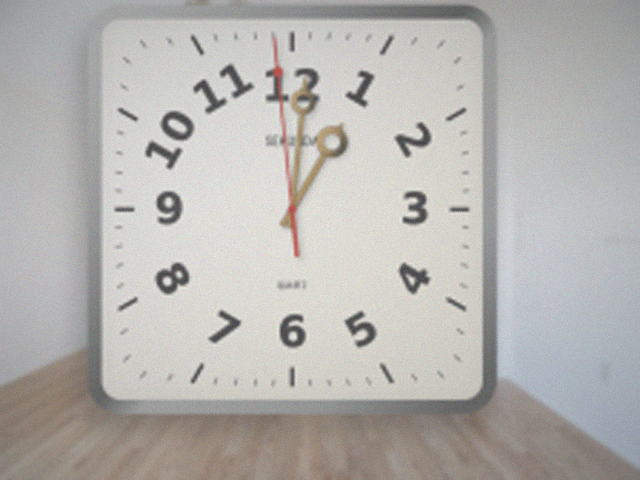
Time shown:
{"hour": 1, "minute": 0, "second": 59}
